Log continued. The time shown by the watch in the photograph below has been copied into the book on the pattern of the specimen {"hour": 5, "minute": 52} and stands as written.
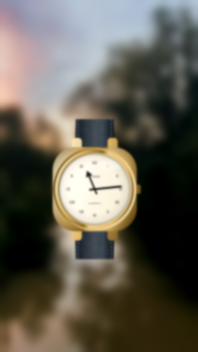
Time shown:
{"hour": 11, "minute": 14}
